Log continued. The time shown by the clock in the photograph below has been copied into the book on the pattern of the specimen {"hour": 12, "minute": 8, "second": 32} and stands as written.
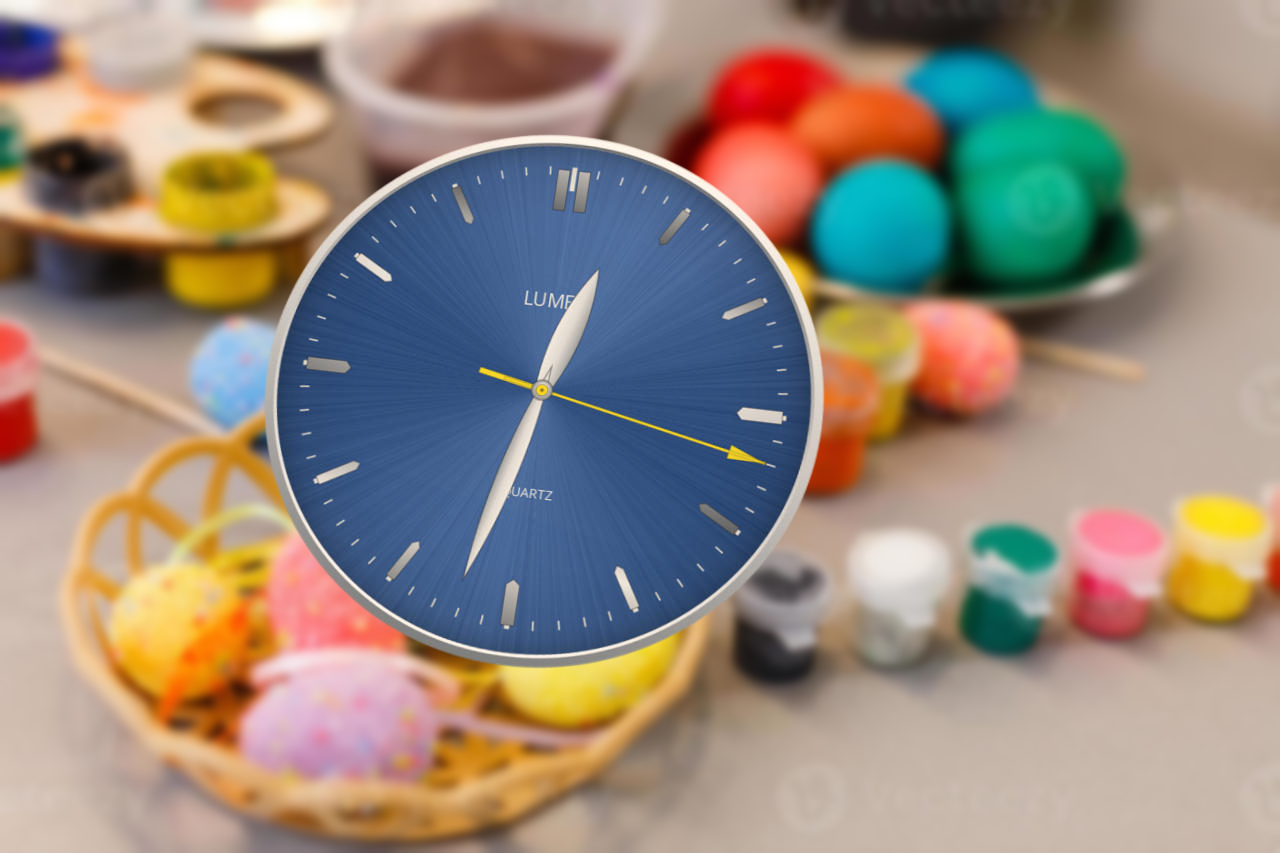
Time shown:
{"hour": 12, "minute": 32, "second": 17}
